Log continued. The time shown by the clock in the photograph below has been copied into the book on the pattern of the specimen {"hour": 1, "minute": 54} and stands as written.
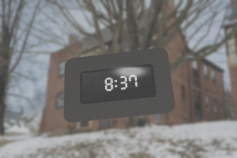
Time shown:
{"hour": 8, "minute": 37}
